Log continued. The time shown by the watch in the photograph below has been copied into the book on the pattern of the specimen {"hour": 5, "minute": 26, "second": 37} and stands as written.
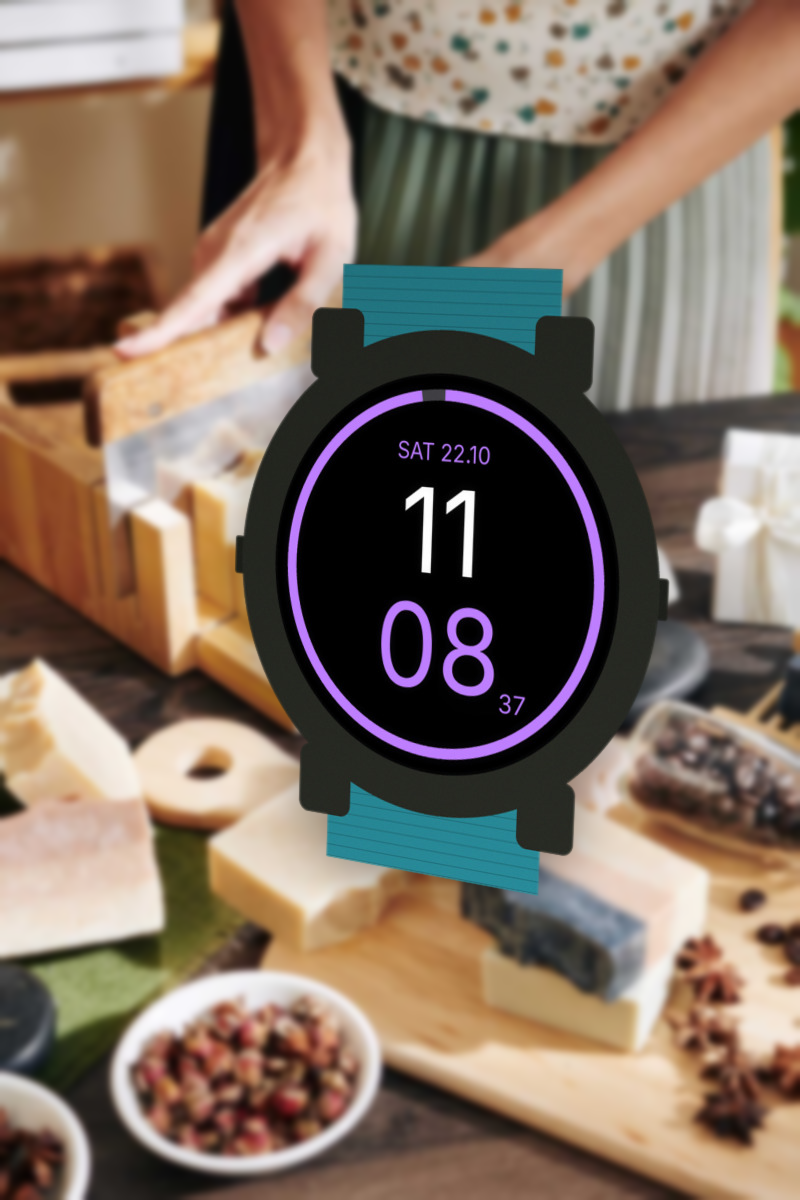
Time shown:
{"hour": 11, "minute": 8, "second": 37}
